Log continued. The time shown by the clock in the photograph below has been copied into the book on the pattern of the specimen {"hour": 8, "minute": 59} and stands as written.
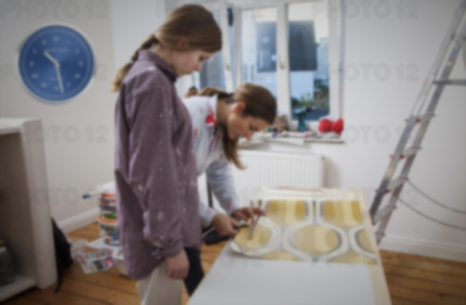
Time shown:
{"hour": 10, "minute": 28}
